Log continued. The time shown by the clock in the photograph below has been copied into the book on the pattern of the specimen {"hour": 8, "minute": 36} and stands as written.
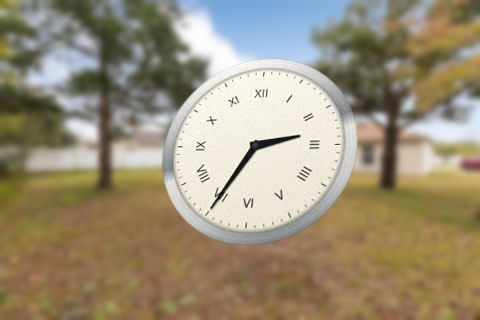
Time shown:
{"hour": 2, "minute": 35}
